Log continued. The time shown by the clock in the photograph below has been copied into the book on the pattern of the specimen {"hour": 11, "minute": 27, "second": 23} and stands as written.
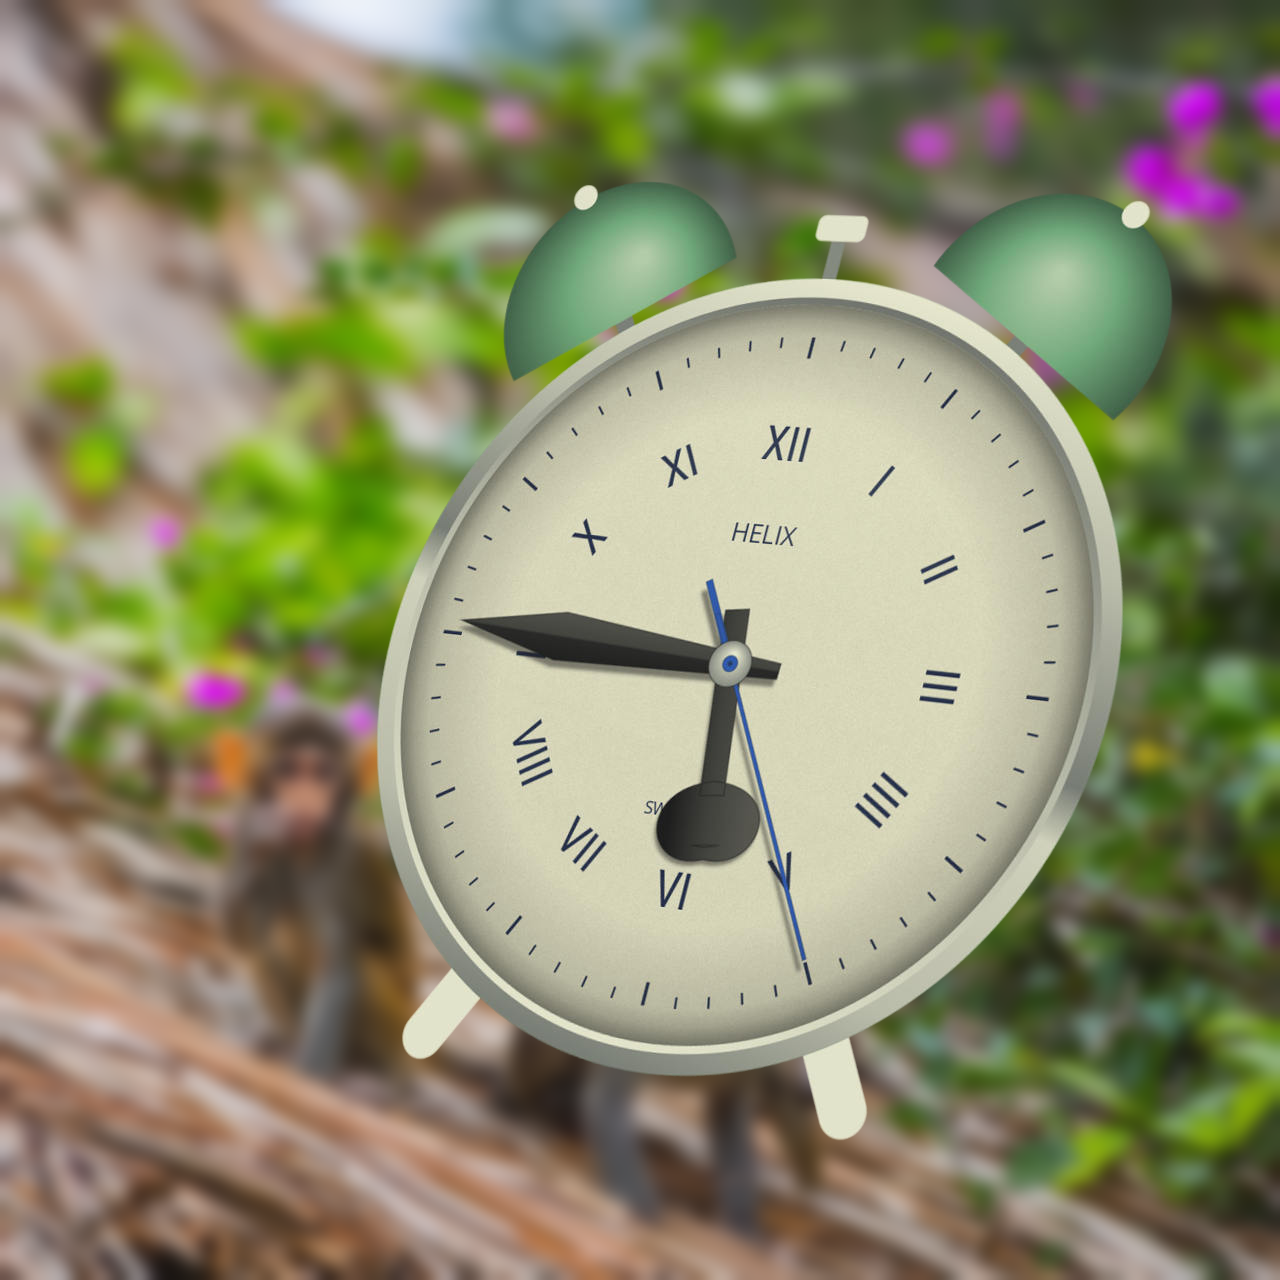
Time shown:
{"hour": 5, "minute": 45, "second": 25}
